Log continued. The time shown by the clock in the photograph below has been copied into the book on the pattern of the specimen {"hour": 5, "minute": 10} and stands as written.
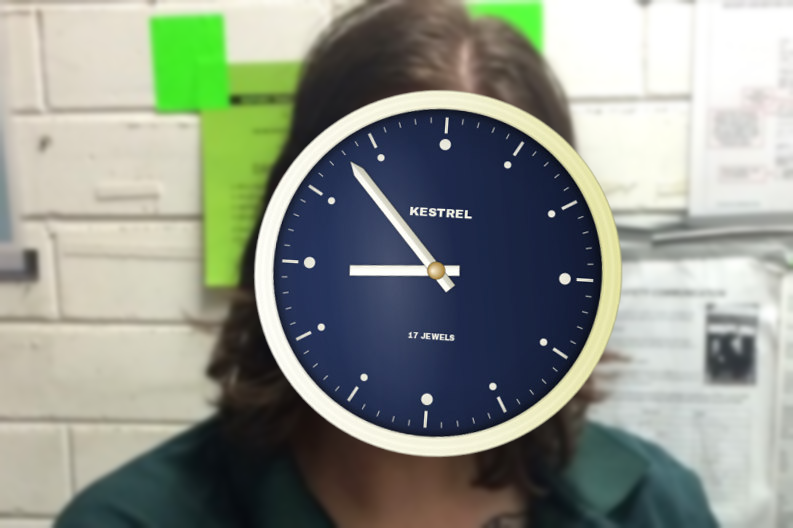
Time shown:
{"hour": 8, "minute": 53}
